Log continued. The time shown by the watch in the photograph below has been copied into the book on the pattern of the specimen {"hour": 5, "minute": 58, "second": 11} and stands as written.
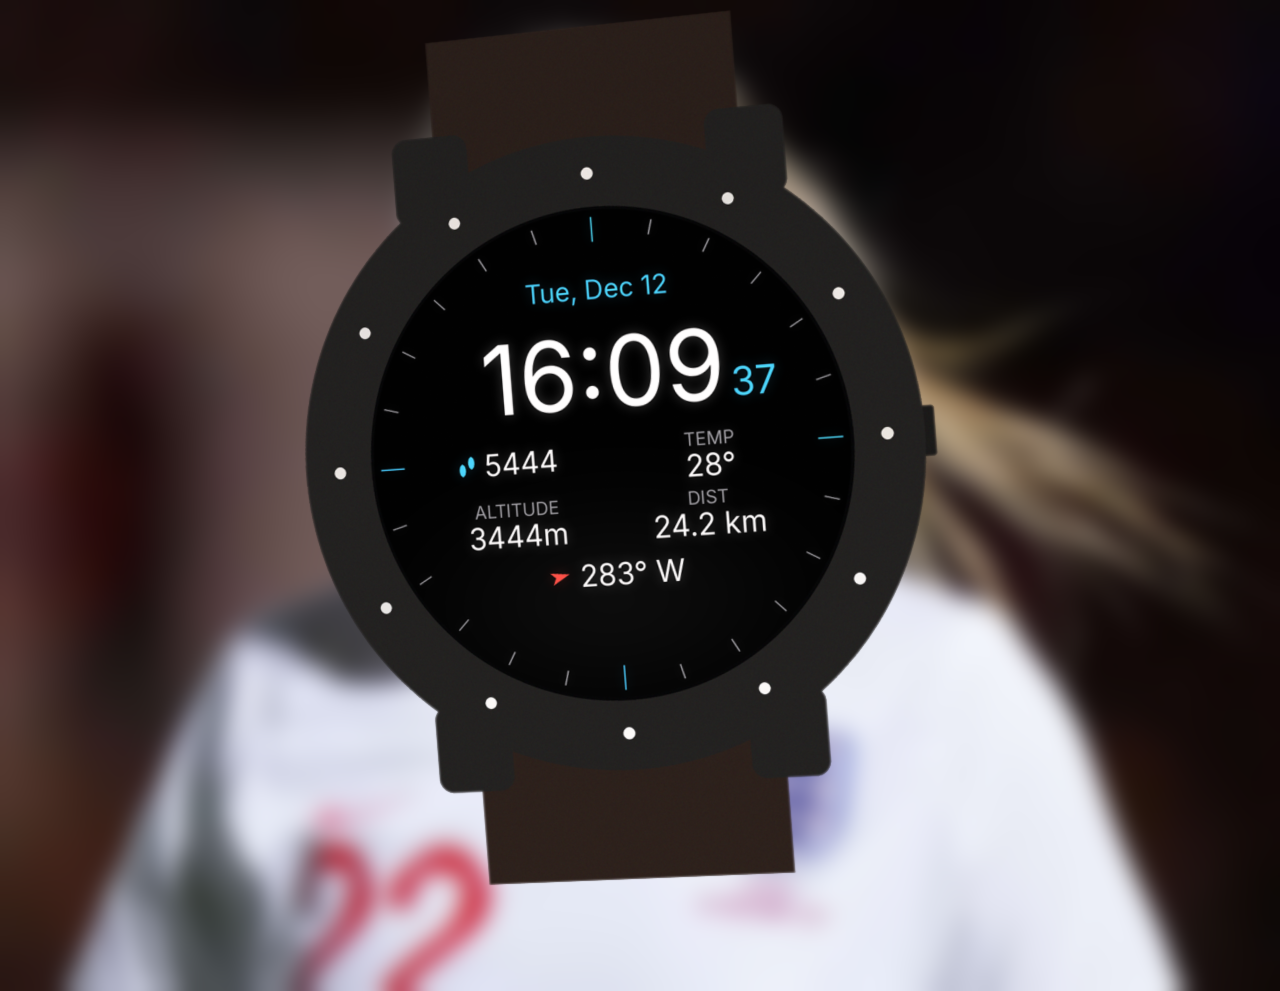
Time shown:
{"hour": 16, "minute": 9, "second": 37}
